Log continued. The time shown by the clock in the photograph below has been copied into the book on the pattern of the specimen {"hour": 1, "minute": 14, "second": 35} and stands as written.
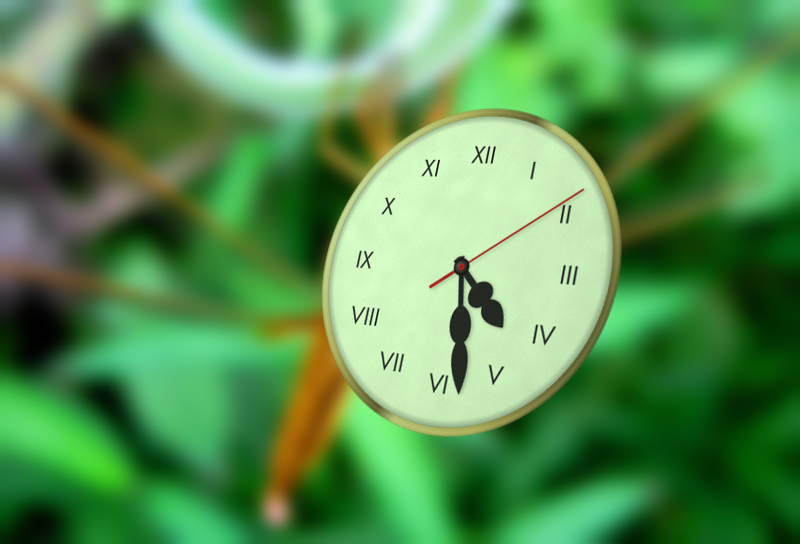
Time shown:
{"hour": 4, "minute": 28, "second": 9}
